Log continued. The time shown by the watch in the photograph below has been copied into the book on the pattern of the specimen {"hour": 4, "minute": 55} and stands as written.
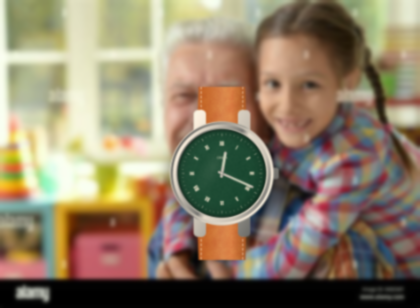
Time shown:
{"hour": 12, "minute": 19}
